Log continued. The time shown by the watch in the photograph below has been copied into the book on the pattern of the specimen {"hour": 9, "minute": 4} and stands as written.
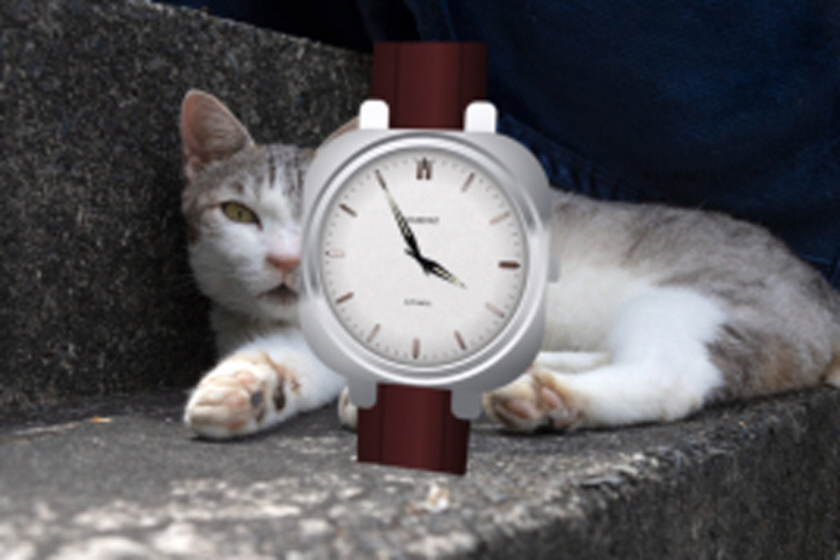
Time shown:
{"hour": 3, "minute": 55}
